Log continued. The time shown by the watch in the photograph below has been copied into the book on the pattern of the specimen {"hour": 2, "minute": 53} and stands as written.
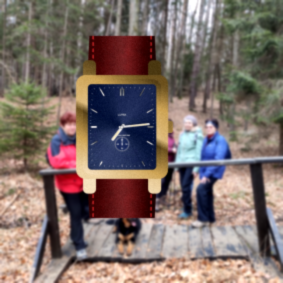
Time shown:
{"hour": 7, "minute": 14}
